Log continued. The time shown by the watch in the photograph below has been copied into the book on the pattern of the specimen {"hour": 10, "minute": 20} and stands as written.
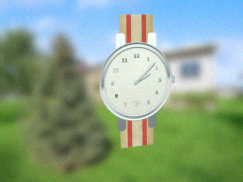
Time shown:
{"hour": 2, "minute": 8}
